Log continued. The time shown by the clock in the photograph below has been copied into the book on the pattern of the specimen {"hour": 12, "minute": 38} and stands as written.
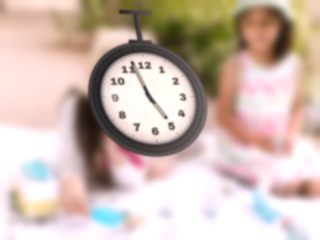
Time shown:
{"hour": 4, "minute": 57}
